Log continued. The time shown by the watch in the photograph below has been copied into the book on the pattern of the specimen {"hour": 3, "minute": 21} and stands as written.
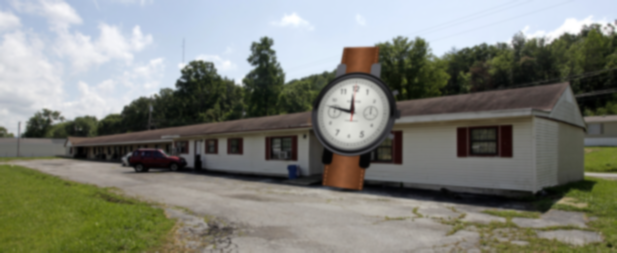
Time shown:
{"hour": 11, "minute": 47}
